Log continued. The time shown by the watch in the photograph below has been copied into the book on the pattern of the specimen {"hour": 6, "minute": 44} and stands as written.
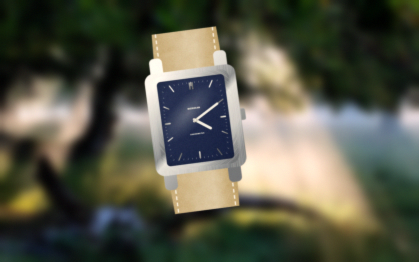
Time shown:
{"hour": 4, "minute": 10}
